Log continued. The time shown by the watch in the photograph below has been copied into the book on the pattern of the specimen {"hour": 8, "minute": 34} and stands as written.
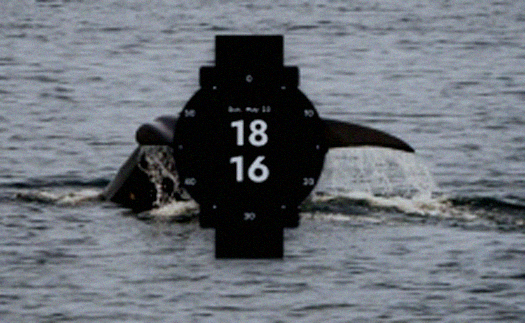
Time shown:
{"hour": 18, "minute": 16}
